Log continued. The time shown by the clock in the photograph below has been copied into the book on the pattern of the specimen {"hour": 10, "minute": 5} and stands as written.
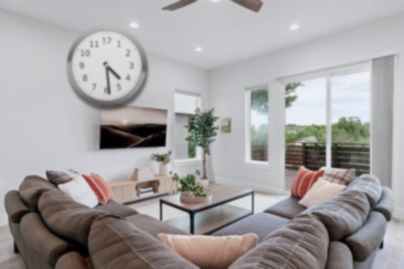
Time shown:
{"hour": 4, "minute": 29}
